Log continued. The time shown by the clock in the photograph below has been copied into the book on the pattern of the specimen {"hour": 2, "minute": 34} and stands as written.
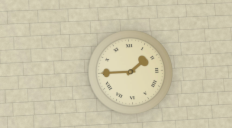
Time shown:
{"hour": 1, "minute": 45}
